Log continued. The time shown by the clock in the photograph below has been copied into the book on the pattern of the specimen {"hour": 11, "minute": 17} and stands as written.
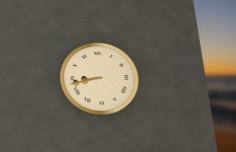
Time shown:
{"hour": 8, "minute": 43}
